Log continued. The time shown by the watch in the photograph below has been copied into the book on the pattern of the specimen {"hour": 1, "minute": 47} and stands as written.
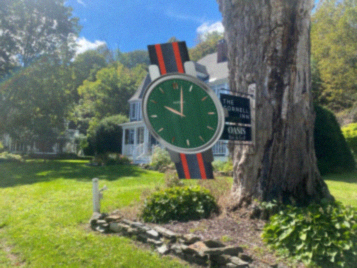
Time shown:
{"hour": 10, "minute": 2}
